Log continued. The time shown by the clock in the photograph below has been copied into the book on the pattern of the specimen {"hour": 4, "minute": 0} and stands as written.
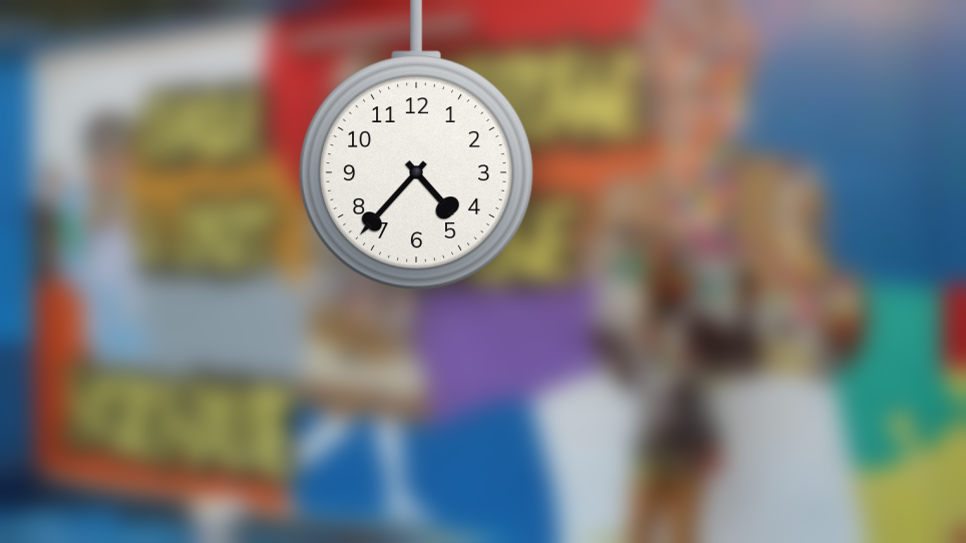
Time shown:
{"hour": 4, "minute": 37}
